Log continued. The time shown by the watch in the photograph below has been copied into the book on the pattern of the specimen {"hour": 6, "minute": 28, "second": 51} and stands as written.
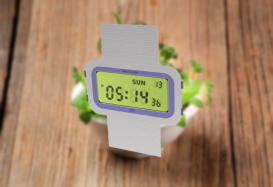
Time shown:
{"hour": 5, "minute": 14, "second": 36}
